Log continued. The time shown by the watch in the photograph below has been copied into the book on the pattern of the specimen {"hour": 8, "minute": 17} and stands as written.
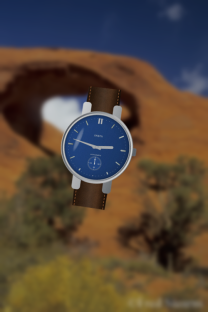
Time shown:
{"hour": 2, "minute": 47}
